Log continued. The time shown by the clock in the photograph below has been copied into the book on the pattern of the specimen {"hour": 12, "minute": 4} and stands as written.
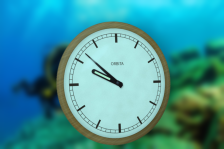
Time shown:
{"hour": 9, "minute": 52}
